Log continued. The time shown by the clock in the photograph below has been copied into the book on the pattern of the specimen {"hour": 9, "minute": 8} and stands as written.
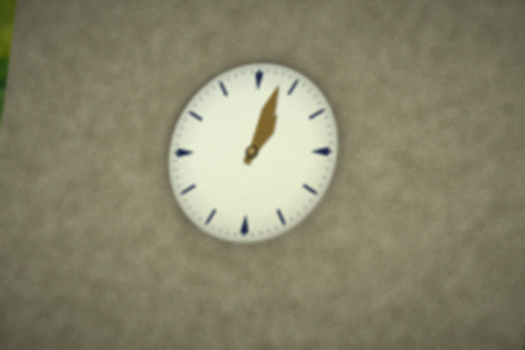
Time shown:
{"hour": 1, "minute": 3}
